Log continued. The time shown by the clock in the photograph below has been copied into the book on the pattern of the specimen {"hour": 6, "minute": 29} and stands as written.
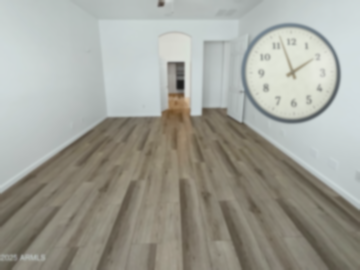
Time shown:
{"hour": 1, "minute": 57}
